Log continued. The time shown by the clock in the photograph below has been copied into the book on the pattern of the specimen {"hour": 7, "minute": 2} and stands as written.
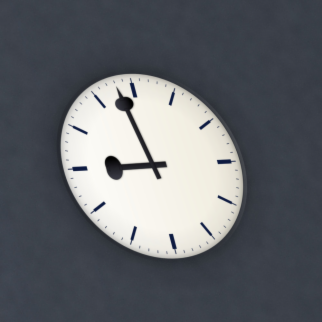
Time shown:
{"hour": 8, "minute": 58}
